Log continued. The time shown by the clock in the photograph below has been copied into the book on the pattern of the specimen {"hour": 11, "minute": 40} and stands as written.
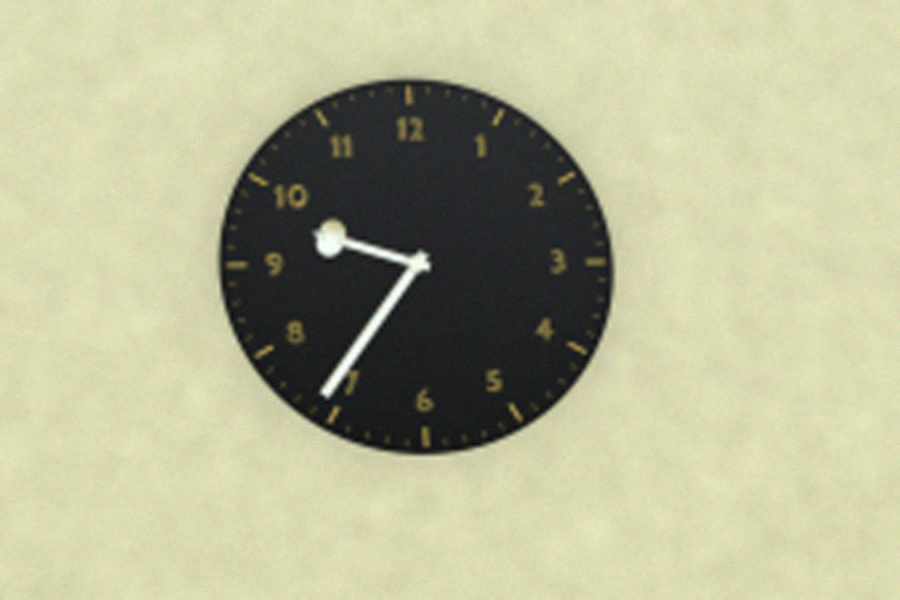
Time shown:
{"hour": 9, "minute": 36}
